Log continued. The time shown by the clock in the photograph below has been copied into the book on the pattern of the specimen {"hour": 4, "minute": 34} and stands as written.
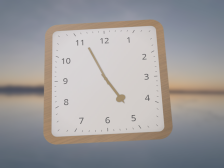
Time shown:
{"hour": 4, "minute": 56}
